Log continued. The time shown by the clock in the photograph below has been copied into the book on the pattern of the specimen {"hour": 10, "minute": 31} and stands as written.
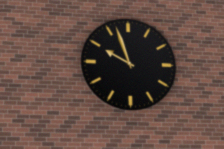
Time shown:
{"hour": 9, "minute": 57}
